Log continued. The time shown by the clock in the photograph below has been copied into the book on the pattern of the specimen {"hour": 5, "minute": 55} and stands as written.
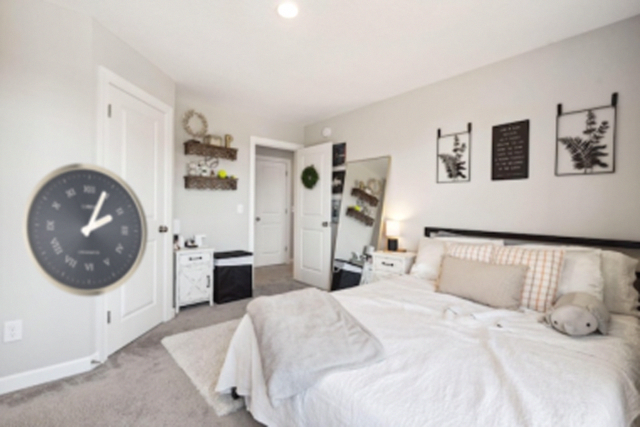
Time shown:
{"hour": 2, "minute": 4}
